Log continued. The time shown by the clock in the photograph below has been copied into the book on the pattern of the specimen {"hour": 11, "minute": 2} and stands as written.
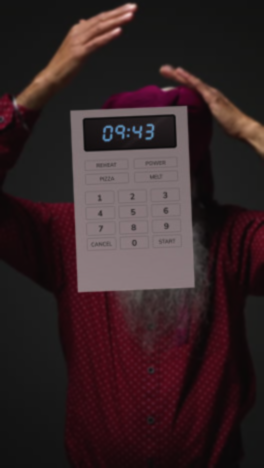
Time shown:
{"hour": 9, "minute": 43}
